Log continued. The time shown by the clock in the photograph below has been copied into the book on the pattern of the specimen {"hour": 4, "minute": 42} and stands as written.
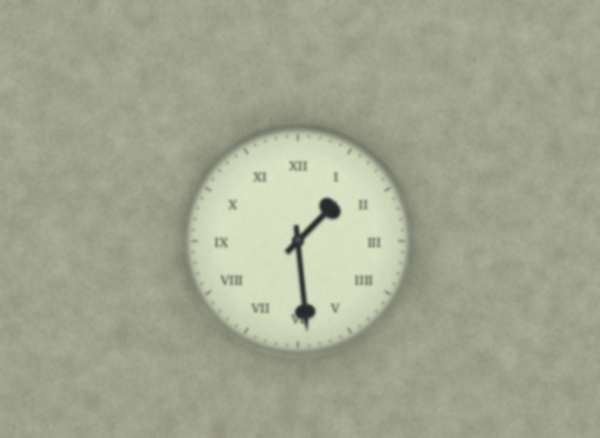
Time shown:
{"hour": 1, "minute": 29}
